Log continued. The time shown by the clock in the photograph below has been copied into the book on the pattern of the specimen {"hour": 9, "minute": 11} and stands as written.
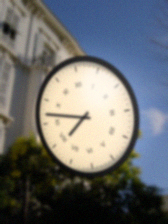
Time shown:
{"hour": 7, "minute": 47}
